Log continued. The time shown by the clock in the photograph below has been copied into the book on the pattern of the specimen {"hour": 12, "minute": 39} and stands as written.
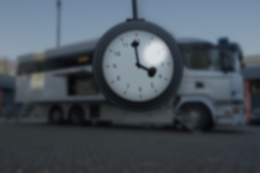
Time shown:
{"hour": 3, "minute": 59}
